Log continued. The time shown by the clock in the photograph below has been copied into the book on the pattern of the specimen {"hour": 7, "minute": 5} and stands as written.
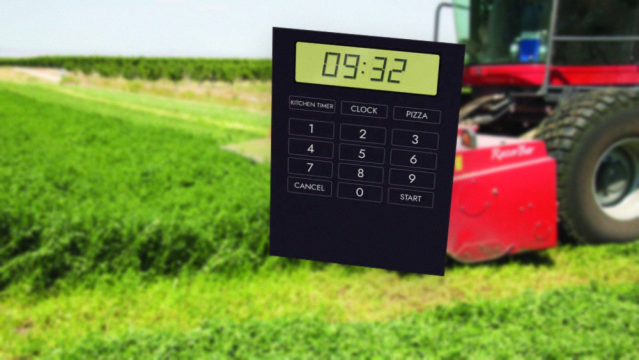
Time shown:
{"hour": 9, "minute": 32}
